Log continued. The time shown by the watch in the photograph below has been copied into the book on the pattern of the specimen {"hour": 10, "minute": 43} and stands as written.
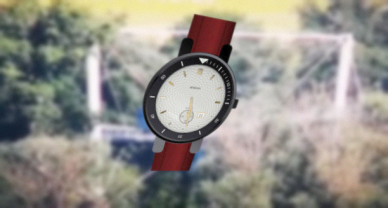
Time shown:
{"hour": 5, "minute": 29}
